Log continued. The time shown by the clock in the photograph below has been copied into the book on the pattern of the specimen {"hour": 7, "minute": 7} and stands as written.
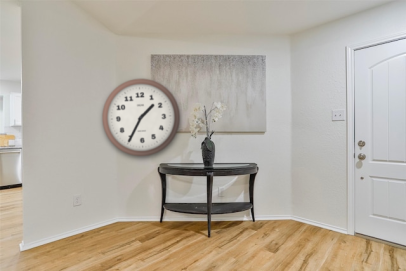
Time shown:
{"hour": 1, "minute": 35}
